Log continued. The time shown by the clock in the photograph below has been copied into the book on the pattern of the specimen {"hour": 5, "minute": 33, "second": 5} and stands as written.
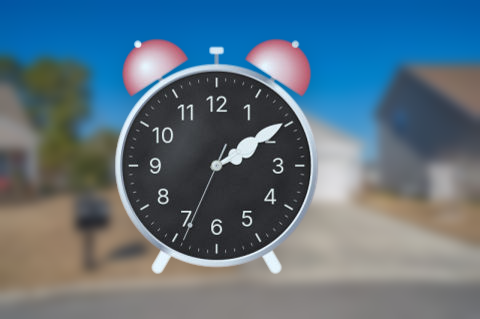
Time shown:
{"hour": 2, "minute": 9, "second": 34}
